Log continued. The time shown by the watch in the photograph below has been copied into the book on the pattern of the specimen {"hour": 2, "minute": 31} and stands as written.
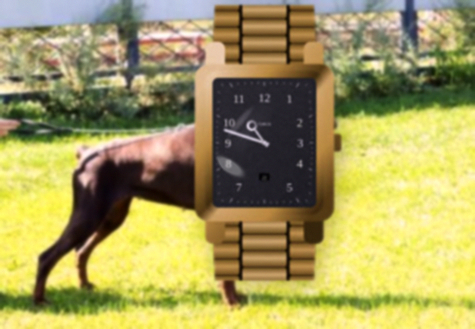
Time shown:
{"hour": 10, "minute": 48}
